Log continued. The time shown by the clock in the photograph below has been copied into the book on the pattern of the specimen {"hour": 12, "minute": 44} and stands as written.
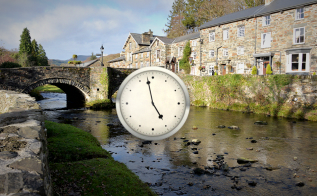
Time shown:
{"hour": 4, "minute": 58}
